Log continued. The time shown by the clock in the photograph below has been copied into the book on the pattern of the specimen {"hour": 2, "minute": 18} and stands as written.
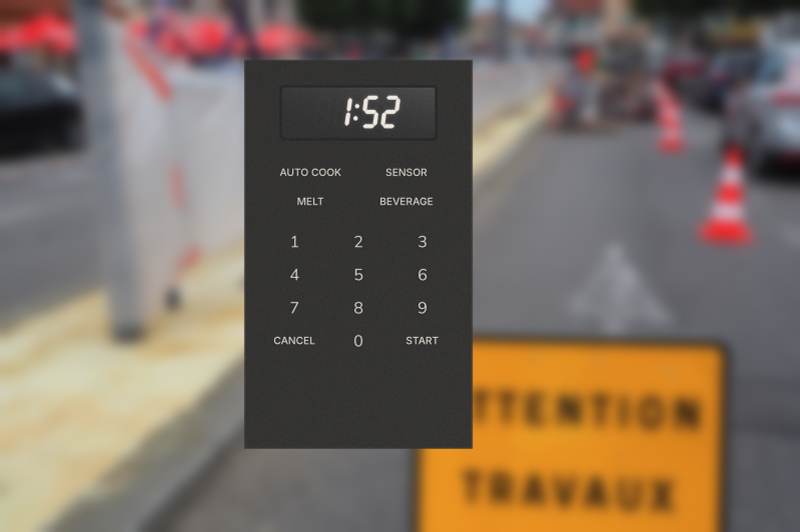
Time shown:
{"hour": 1, "minute": 52}
